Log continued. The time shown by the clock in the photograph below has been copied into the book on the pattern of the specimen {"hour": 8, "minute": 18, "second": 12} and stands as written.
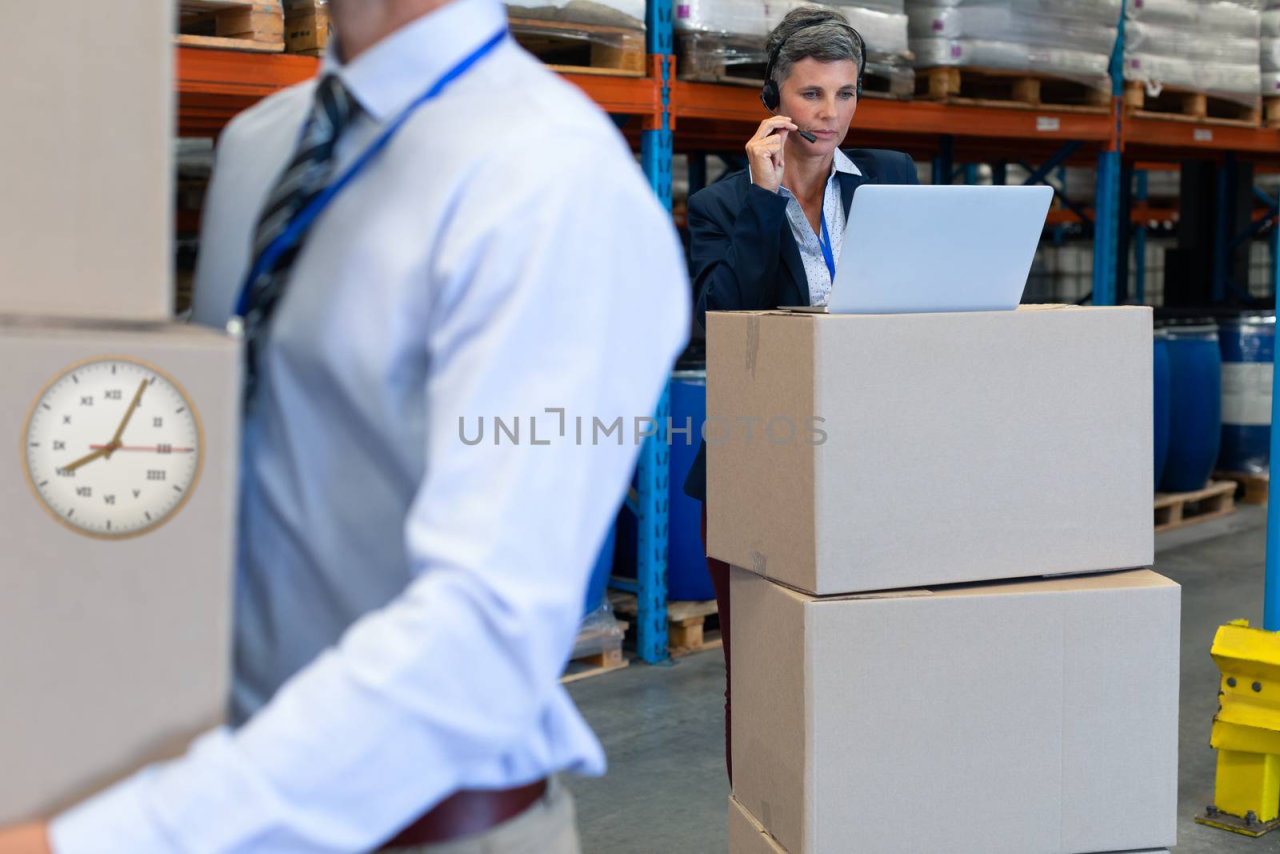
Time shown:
{"hour": 8, "minute": 4, "second": 15}
